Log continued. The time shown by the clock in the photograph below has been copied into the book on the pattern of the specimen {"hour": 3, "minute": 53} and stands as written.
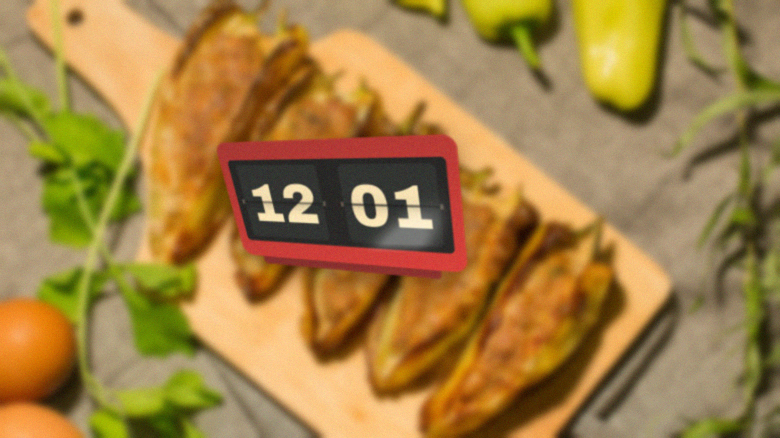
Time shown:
{"hour": 12, "minute": 1}
